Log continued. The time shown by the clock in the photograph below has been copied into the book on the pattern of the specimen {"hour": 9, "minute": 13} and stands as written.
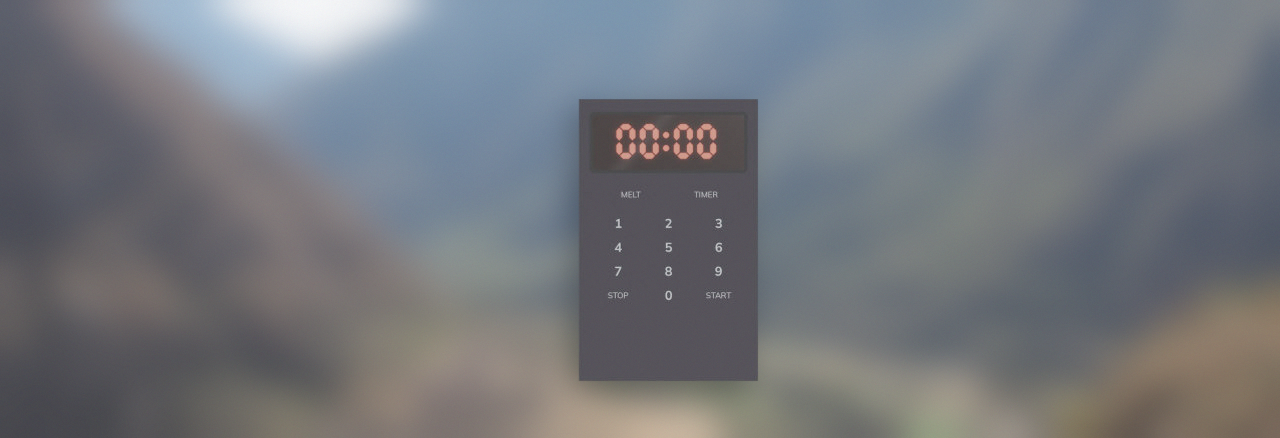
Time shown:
{"hour": 0, "minute": 0}
